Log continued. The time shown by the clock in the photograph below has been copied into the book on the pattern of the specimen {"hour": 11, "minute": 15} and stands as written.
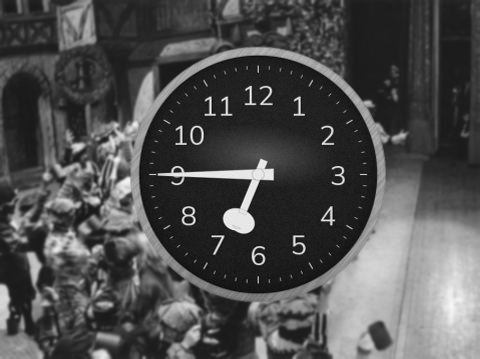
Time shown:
{"hour": 6, "minute": 45}
